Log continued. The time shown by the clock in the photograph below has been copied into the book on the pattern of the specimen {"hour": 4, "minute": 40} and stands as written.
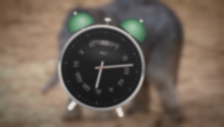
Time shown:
{"hour": 6, "minute": 13}
